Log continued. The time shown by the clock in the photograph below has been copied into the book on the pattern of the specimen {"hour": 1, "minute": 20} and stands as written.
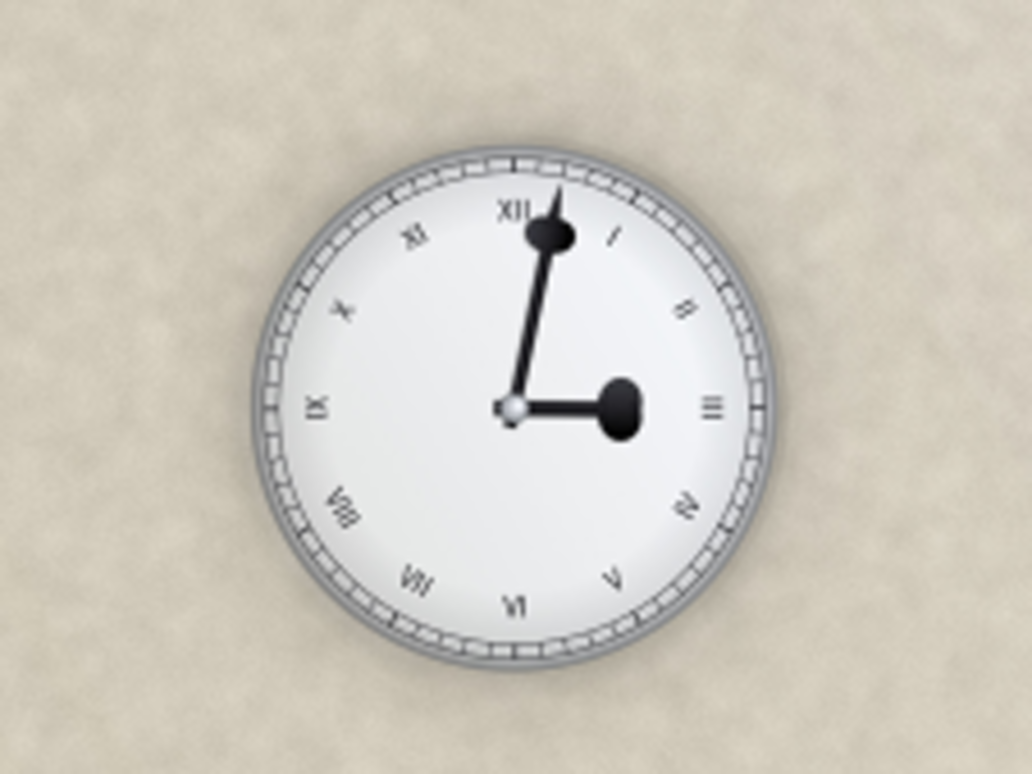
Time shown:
{"hour": 3, "minute": 2}
